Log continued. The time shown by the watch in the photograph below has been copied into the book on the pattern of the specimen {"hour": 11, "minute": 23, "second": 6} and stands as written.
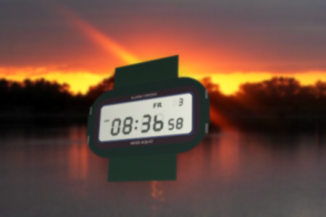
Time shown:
{"hour": 8, "minute": 36, "second": 58}
